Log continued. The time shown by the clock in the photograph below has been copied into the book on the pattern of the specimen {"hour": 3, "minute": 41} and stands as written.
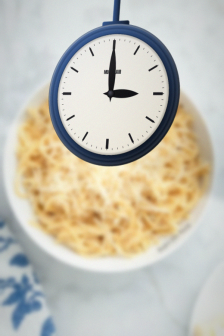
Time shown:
{"hour": 3, "minute": 0}
